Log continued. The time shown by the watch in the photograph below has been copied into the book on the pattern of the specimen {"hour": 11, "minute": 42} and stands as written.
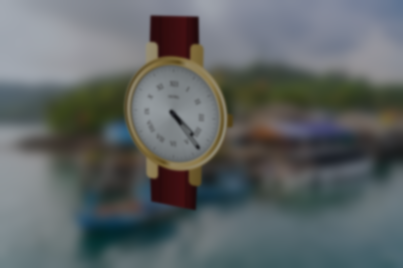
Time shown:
{"hour": 4, "minute": 23}
